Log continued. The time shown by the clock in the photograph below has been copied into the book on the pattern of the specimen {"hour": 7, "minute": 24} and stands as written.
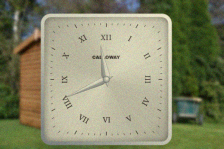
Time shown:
{"hour": 11, "minute": 41}
